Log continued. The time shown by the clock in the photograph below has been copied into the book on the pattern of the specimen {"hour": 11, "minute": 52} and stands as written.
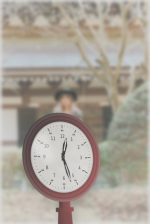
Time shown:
{"hour": 12, "minute": 27}
